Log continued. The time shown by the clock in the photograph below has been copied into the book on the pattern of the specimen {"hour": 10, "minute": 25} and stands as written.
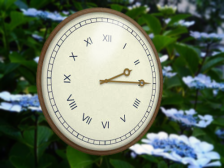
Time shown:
{"hour": 2, "minute": 15}
